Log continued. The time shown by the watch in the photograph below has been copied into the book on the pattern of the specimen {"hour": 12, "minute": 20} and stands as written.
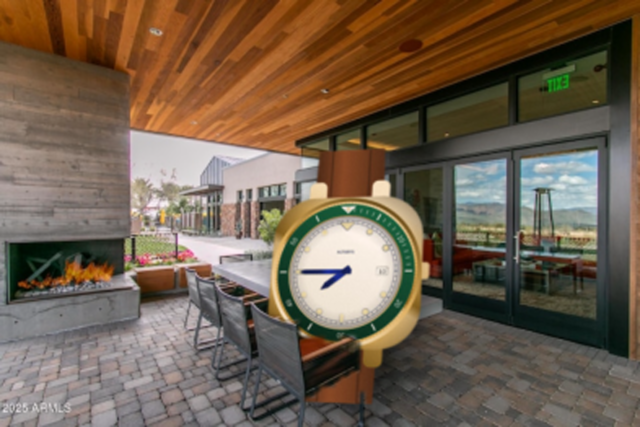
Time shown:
{"hour": 7, "minute": 45}
